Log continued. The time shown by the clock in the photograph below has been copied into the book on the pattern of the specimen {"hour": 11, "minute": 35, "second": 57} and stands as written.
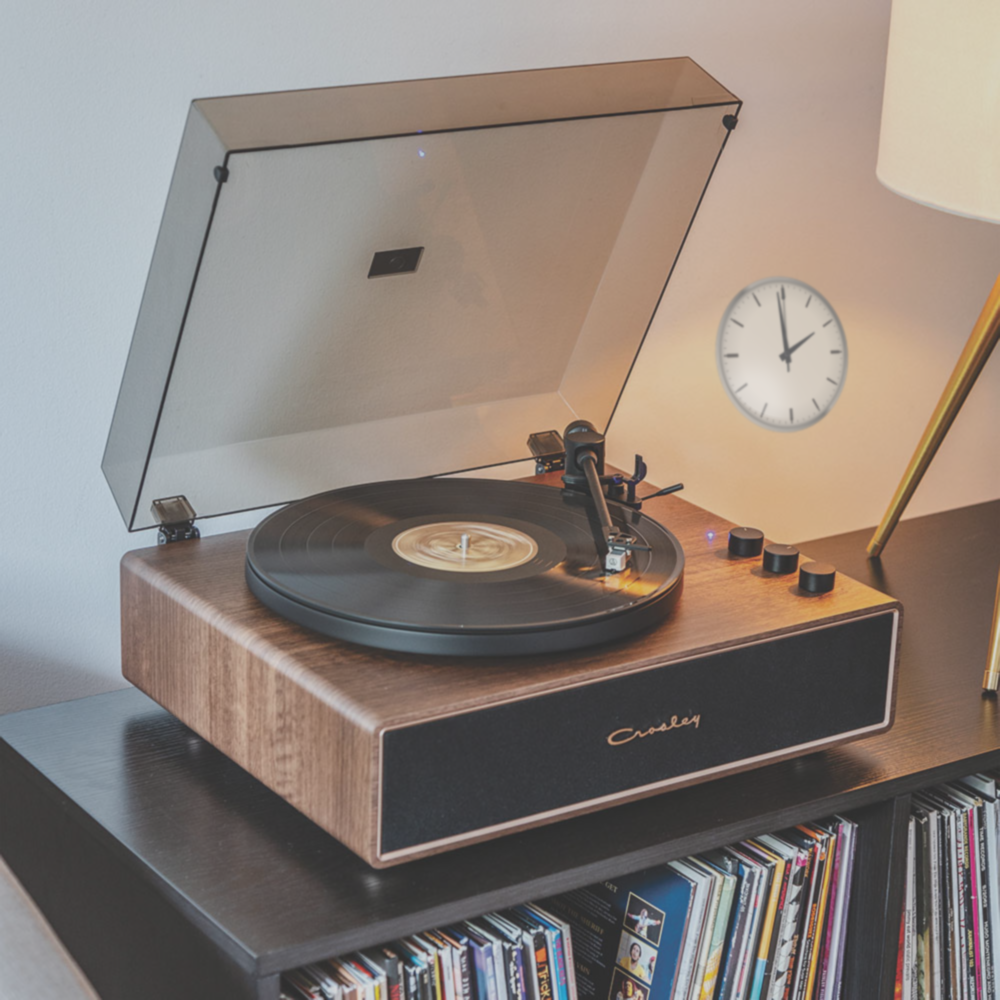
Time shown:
{"hour": 1, "minute": 59, "second": 0}
